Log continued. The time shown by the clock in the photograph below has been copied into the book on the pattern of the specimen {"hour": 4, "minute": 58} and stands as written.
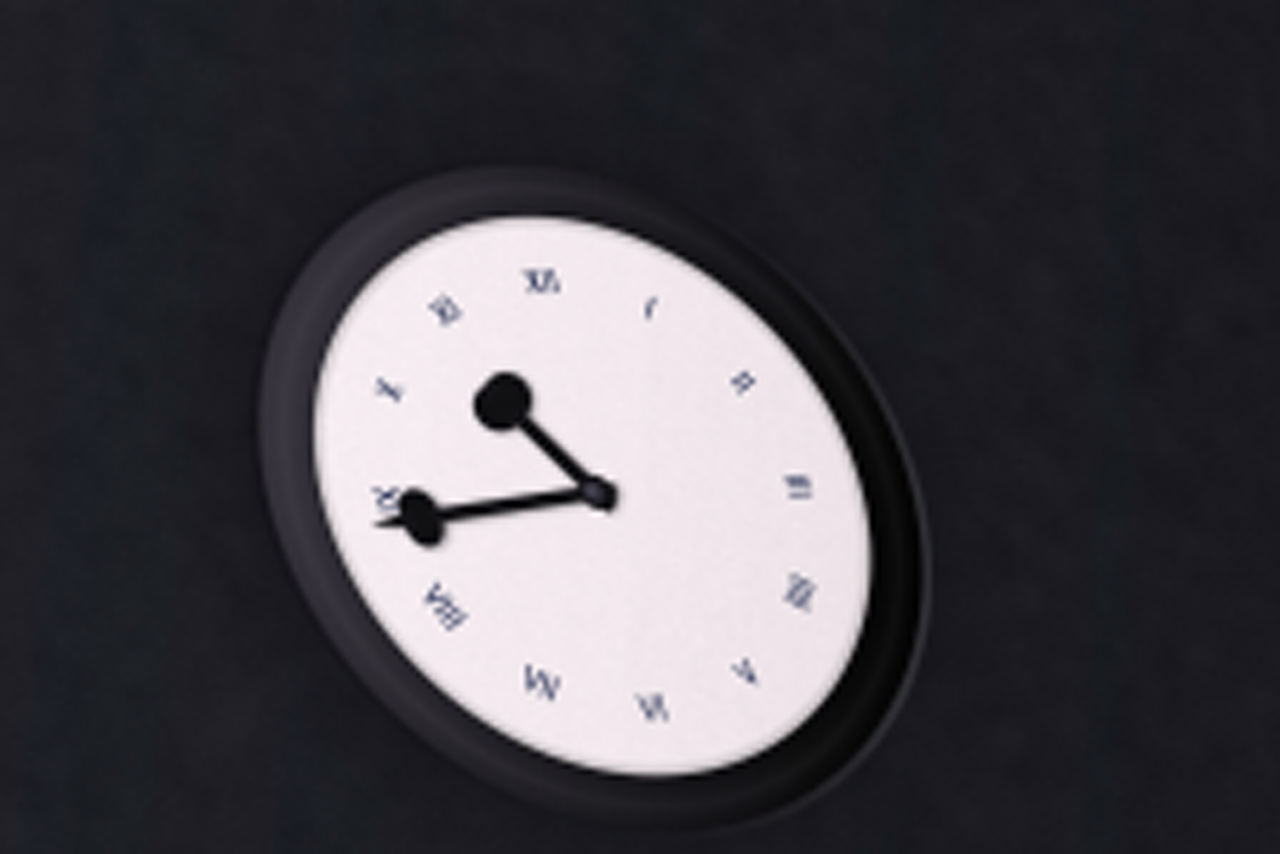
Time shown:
{"hour": 10, "minute": 44}
